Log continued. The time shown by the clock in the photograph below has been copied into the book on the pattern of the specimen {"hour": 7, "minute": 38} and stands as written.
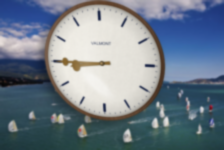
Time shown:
{"hour": 8, "minute": 45}
